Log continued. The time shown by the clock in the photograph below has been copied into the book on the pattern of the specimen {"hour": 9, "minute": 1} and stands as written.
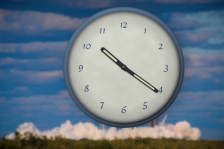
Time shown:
{"hour": 10, "minute": 21}
